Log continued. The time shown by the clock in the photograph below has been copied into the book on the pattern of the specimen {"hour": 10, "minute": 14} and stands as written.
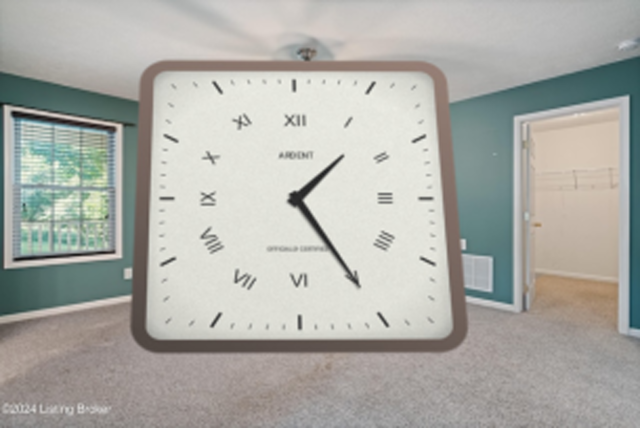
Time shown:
{"hour": 1, "minute": 25}
